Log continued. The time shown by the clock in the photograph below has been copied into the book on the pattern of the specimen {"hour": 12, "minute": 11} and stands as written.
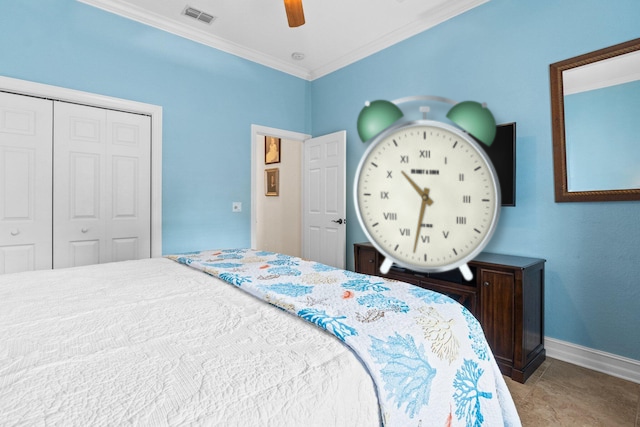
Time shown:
{"hour": 10, "minute": 32}
